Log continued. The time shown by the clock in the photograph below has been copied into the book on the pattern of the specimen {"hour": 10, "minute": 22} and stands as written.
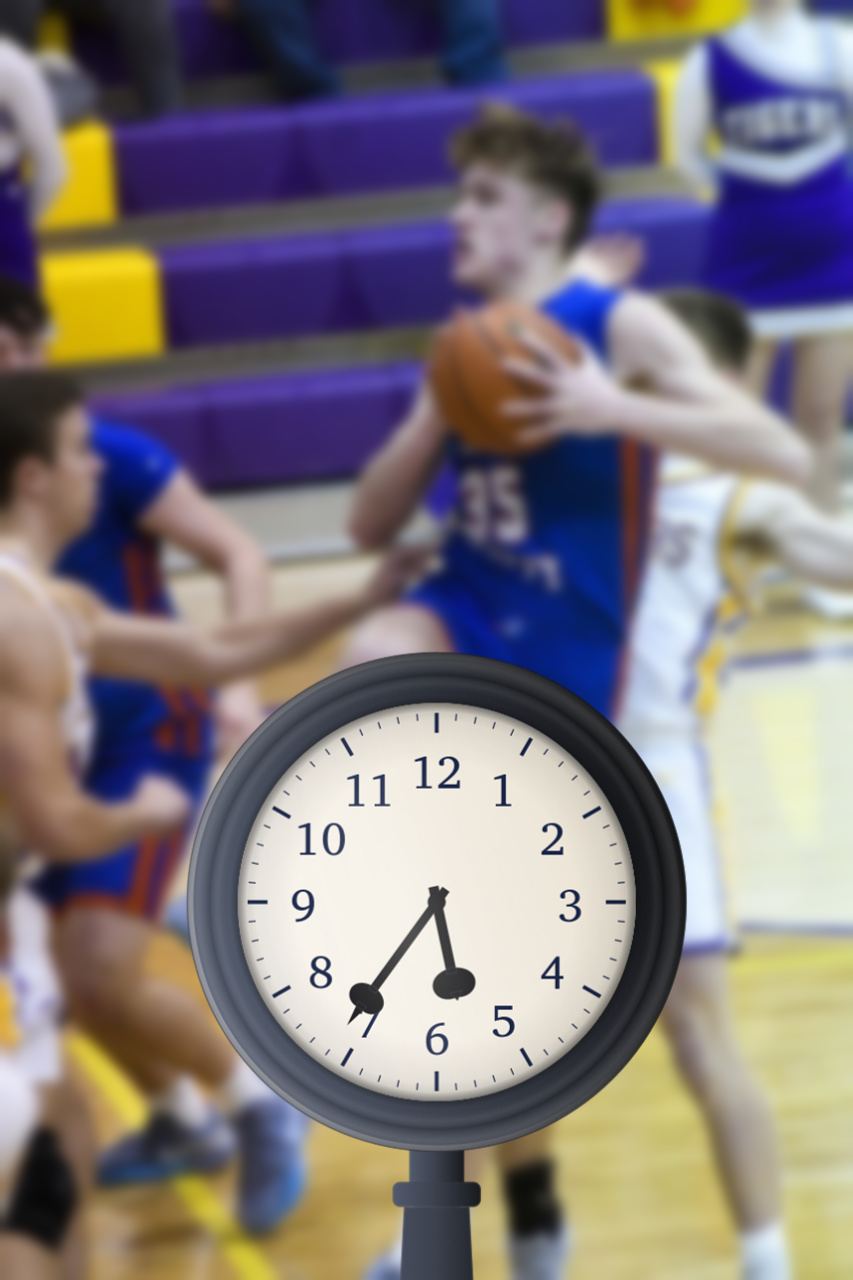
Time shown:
{"hour": 5, "minute": 36}
